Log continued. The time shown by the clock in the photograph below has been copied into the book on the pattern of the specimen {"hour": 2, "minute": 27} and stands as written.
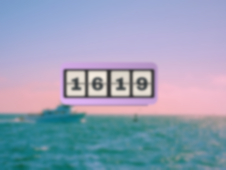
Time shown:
{"hour": 16, "minute": 19}
